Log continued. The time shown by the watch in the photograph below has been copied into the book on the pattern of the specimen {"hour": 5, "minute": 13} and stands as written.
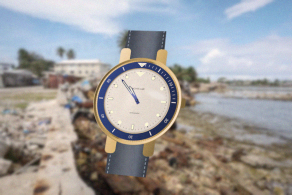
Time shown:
{"hour": 10, "minute": 53}
